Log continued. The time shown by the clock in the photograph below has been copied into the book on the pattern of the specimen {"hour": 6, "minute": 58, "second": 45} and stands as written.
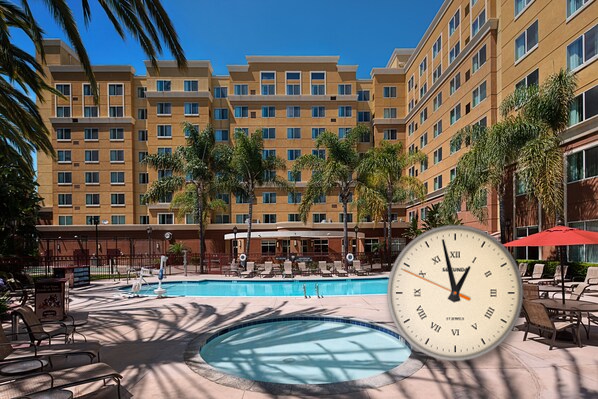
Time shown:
{"hour": 12, "minute": 57, "second": 49}
